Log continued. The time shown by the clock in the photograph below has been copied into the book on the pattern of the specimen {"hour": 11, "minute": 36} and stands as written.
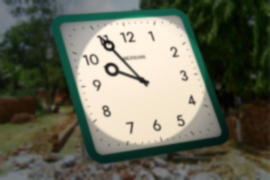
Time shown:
{"hour": 9, "minute": 55}
